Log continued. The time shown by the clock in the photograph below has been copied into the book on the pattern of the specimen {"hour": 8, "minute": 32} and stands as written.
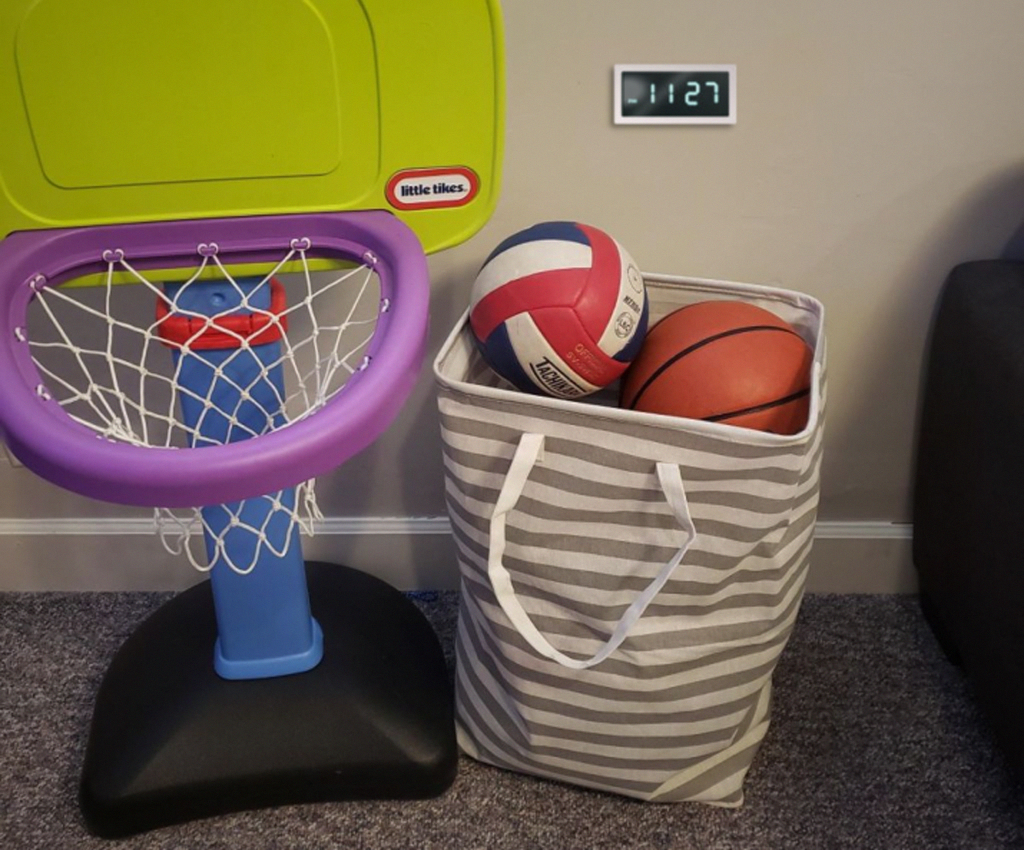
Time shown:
{"hour": 11, "minute": 27}
